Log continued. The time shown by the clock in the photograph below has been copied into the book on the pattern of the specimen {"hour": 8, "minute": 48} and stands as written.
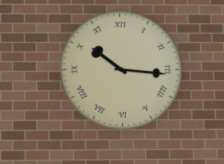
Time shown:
{"hour": 10, "minute": 16}
